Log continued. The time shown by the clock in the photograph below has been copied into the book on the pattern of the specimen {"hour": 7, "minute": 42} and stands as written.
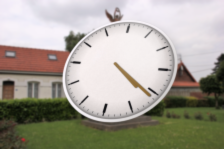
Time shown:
{"hour": 4, "minute": 21}
